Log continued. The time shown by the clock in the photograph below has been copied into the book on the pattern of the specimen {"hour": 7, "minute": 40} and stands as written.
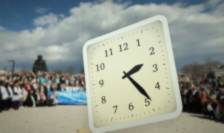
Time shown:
{"hour": 2, "minute": 24}
